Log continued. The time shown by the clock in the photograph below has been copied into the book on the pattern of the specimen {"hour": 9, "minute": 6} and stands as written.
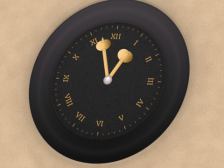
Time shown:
{"hour": 12, "minute": 57}
